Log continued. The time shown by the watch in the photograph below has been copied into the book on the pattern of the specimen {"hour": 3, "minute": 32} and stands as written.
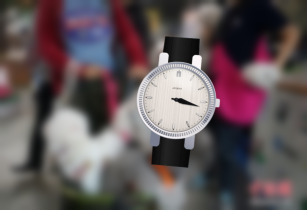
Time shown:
{"hour": 3, "minute": 17}
